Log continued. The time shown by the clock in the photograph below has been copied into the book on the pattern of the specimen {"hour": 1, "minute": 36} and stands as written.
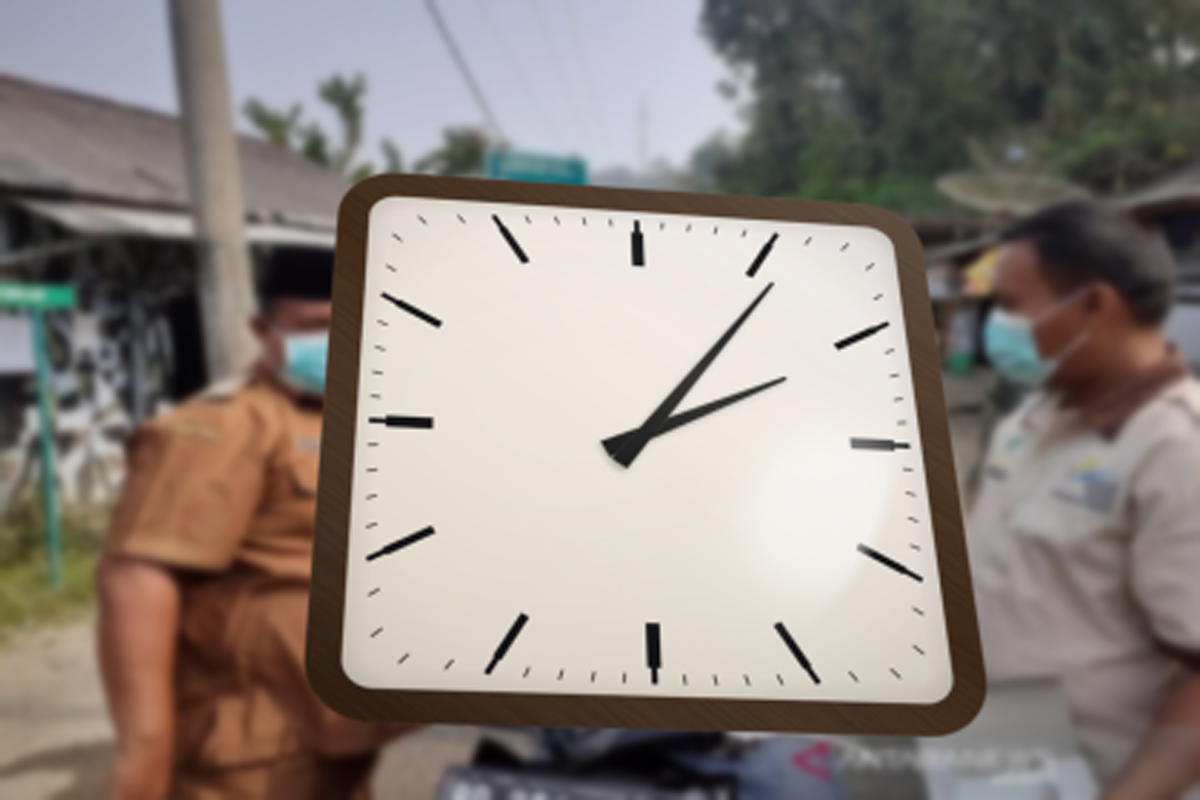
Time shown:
{"hour": 2, "minute": 6}
